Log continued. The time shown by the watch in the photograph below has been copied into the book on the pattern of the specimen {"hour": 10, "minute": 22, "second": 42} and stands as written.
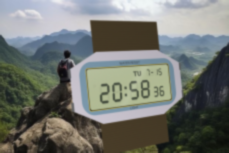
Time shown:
{"hour": 20, "minute": 58, "second": 36}
